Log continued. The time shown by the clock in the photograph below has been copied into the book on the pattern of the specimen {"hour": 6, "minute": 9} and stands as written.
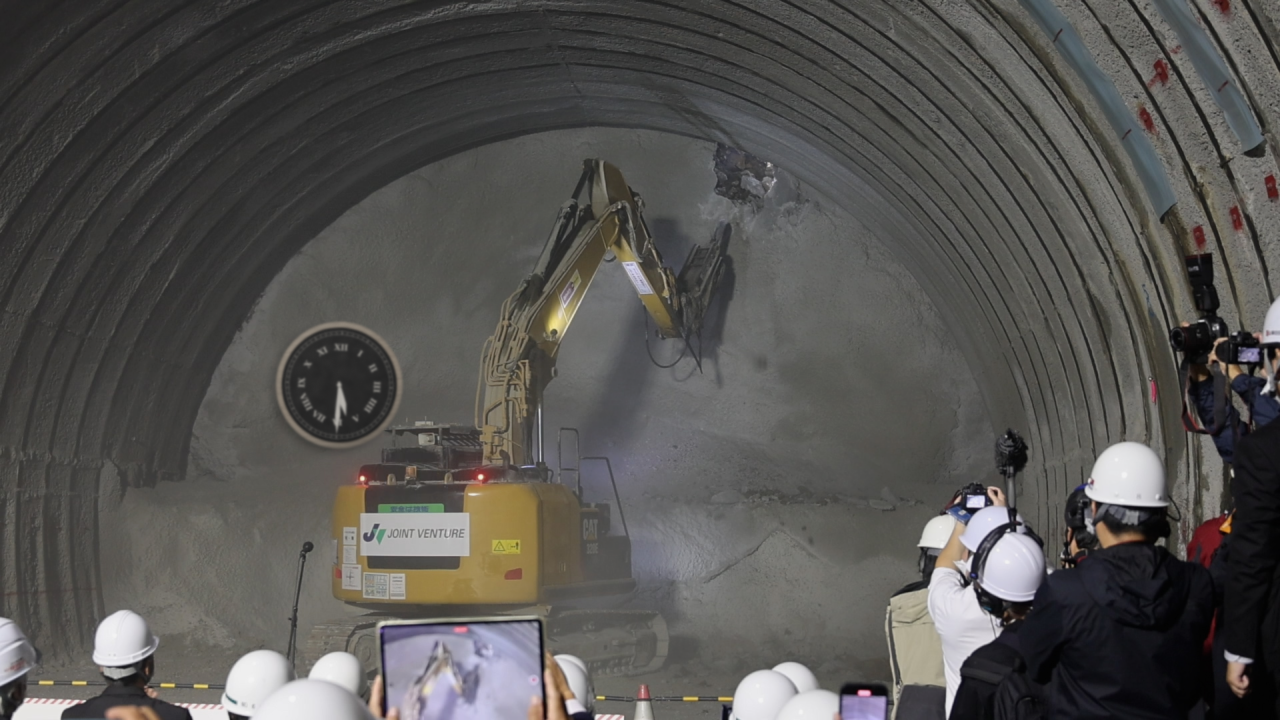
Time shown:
{"hour": 5, "minute": 30}
